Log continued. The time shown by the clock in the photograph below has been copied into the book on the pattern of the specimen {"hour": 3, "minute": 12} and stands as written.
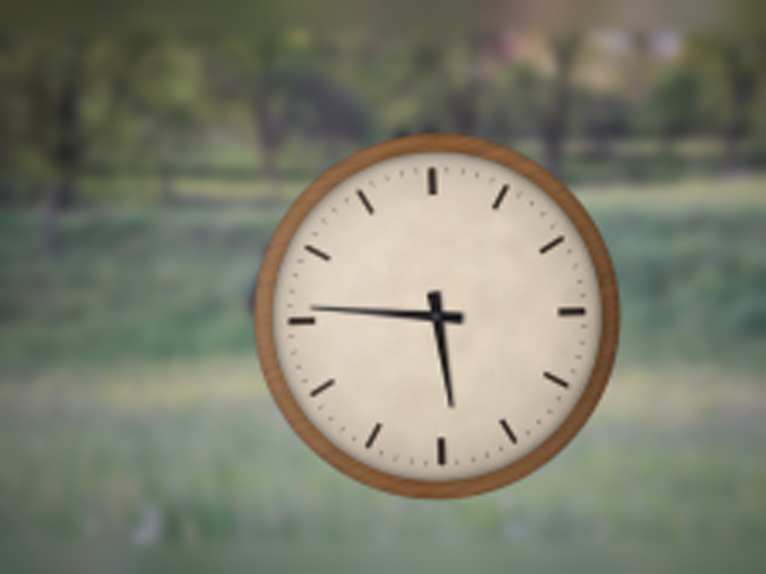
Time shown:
{"hour": 5, "minute": 46}
